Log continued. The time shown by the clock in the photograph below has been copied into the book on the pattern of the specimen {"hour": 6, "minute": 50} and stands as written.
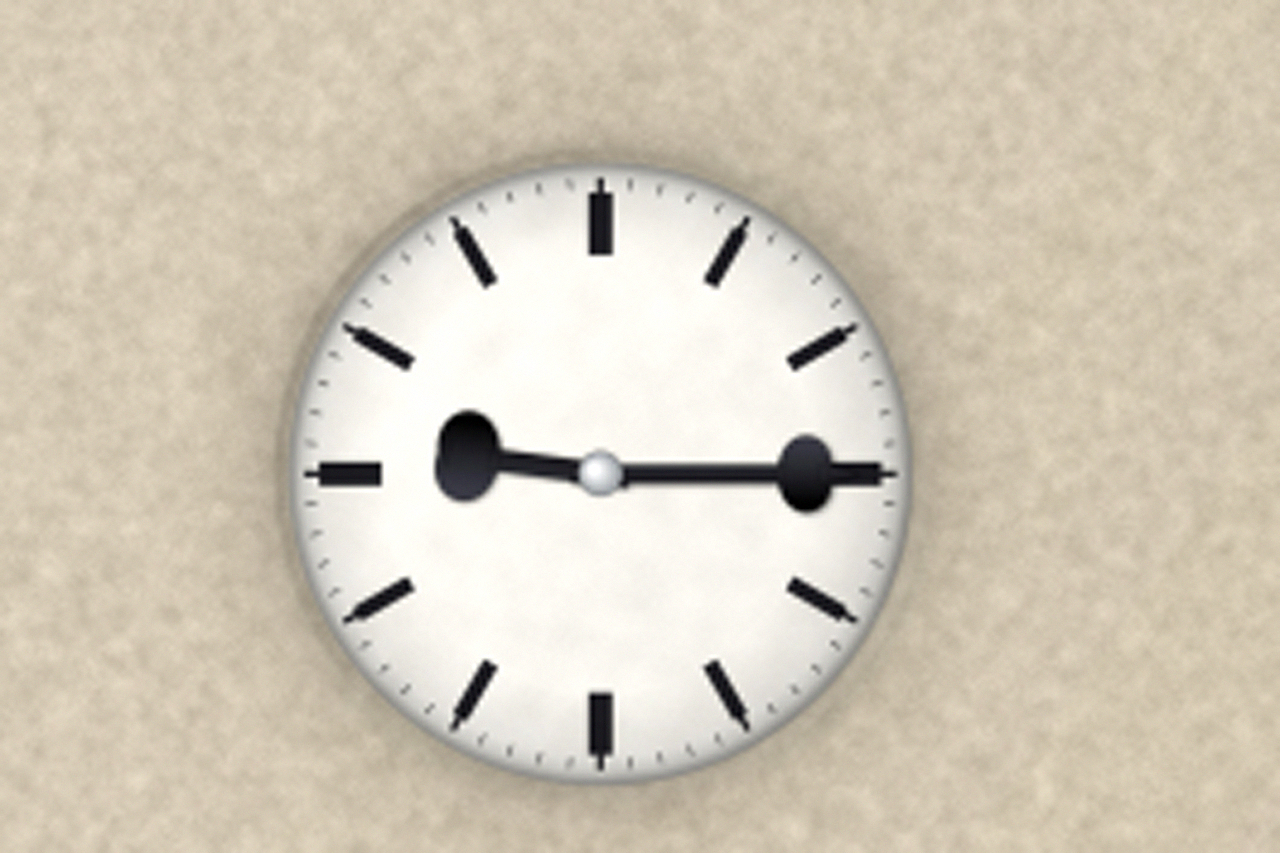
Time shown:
{"hour": 9, "minute": 15}
